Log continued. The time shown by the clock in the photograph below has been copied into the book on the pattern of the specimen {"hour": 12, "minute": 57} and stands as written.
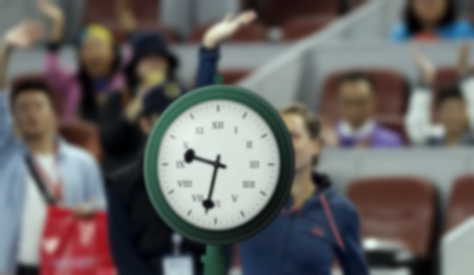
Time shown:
{"hour": 9, "minute": 32}
